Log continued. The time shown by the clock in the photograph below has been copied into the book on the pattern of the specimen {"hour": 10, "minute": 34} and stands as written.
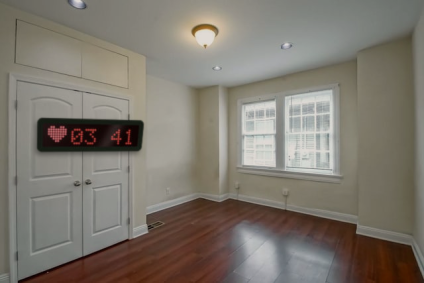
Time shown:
{"hour": 3, "minute": 41}
